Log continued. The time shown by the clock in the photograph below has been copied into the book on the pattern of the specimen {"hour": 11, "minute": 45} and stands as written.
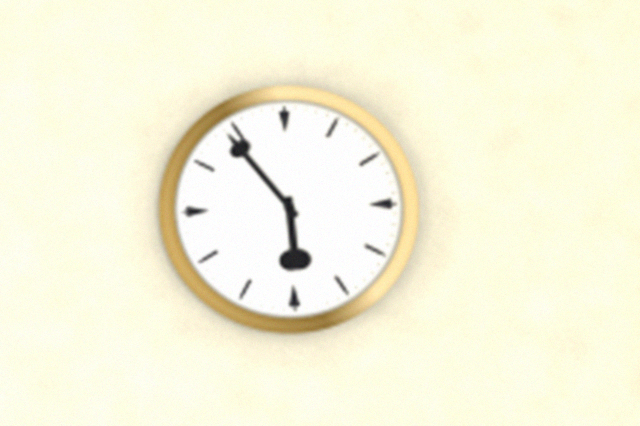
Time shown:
{"hour": 5, "minute": 54}
